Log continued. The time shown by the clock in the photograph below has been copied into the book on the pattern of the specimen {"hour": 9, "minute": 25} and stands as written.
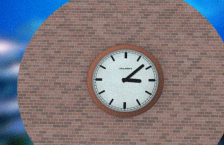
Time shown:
{"hour": 3, "minute": 8}
